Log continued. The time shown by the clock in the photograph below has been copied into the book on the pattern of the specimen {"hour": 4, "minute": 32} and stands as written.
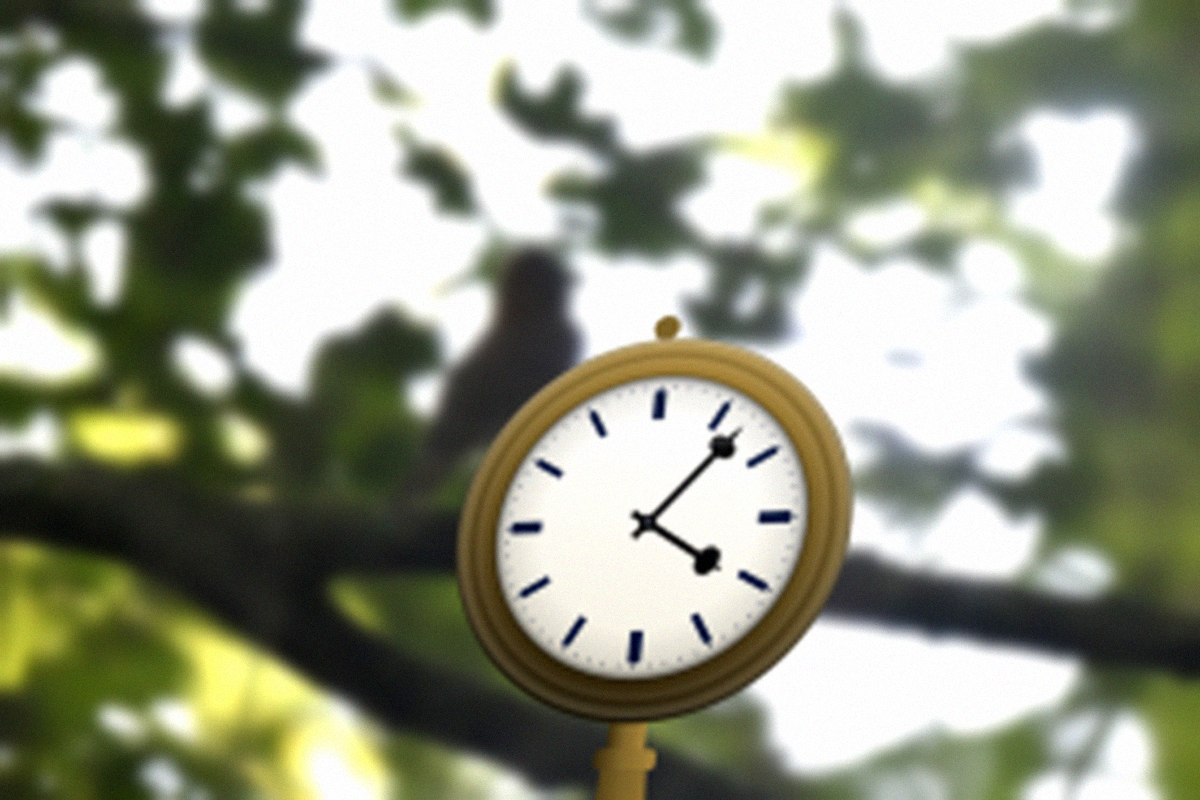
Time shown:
{"hour": 4, "minute": 7}
